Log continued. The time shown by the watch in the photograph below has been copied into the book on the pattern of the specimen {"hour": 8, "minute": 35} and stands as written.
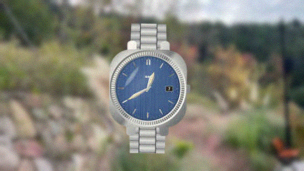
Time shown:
{"hour": 12, "minute": 40}
